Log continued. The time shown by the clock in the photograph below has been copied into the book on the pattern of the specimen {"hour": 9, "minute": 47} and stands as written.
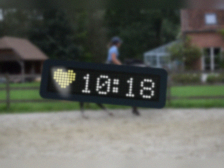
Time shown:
{"hour": 10, "minute": 18}
